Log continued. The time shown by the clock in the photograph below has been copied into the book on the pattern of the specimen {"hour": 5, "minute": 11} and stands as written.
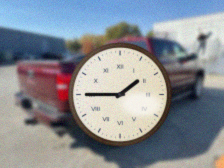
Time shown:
{"hour": 1, "minute": 45}
